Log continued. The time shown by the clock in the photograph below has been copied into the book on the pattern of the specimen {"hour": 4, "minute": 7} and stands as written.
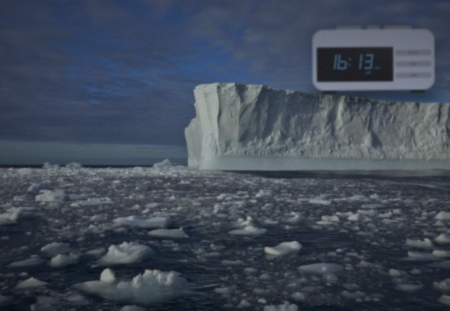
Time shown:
{"hour": 16, "minute": 13}
